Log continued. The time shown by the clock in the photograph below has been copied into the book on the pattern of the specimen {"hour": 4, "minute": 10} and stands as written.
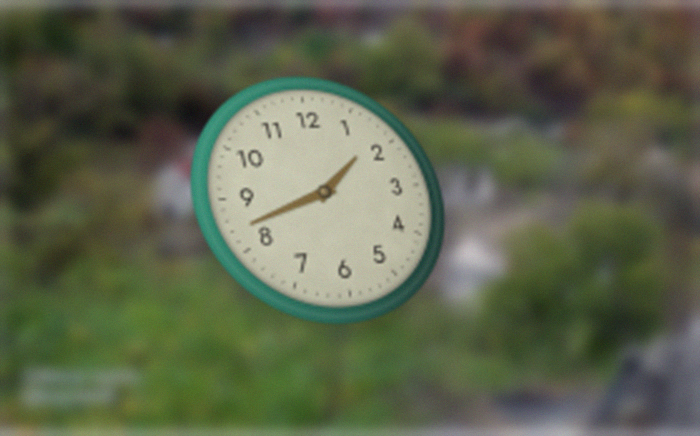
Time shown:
{"hour": 1, "minute": 42}
